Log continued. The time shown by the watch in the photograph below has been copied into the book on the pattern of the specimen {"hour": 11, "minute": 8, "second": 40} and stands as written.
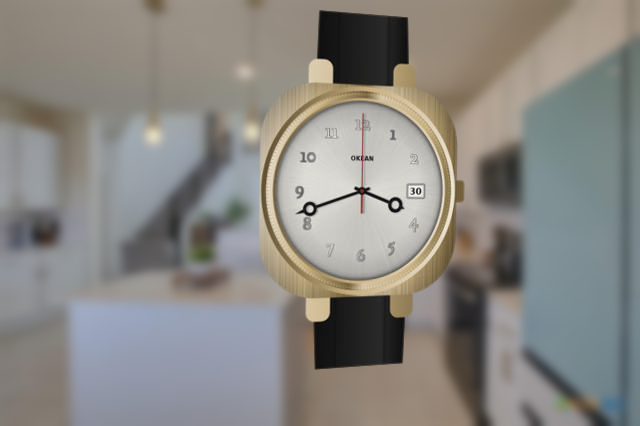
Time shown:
{"hour": 3, "minute": 42, "second": 0}
